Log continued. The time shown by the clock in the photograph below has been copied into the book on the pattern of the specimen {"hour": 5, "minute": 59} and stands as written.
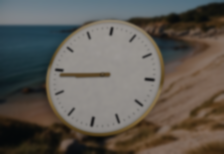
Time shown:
{"hour": 8, "minute": 44}
